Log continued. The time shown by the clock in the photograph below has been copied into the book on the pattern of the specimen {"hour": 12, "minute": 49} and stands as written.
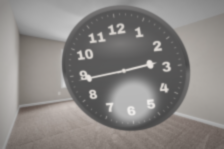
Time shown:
{"hour": 2, "minute": 44}
